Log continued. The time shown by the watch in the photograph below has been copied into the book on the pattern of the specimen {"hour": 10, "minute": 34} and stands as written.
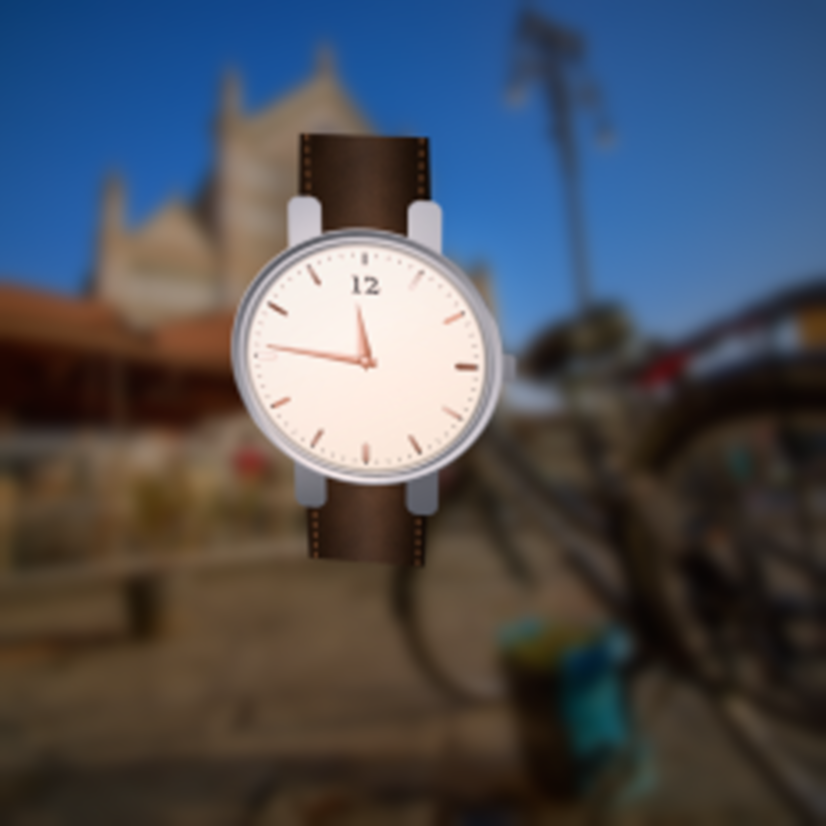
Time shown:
{"hour": 11, "minute": 46}
